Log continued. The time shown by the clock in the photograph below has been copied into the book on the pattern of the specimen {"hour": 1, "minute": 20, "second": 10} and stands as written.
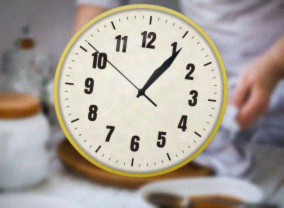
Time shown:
{"hour": 1, "minute": 5, "second": 51}
